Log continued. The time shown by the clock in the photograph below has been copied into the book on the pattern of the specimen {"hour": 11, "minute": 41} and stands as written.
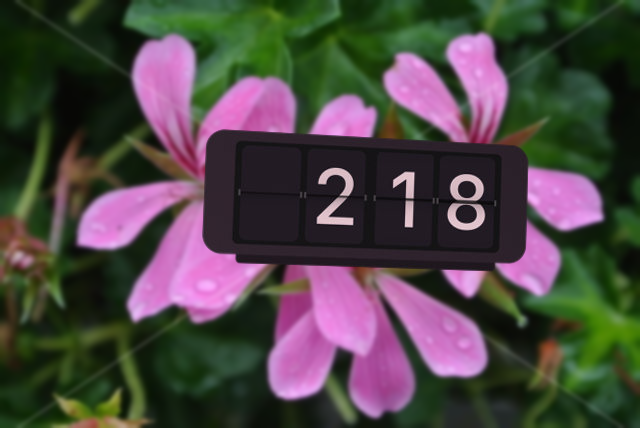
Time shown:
{"hour": 2, "minute": 18}
